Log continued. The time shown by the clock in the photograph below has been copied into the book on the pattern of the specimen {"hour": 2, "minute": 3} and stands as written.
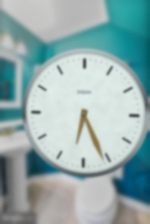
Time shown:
{"hour": 6, "minute": 26}
